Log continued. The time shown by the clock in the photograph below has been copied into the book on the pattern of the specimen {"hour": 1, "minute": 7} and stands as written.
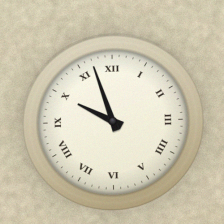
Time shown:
{"hour": 9, "minute": 57}
